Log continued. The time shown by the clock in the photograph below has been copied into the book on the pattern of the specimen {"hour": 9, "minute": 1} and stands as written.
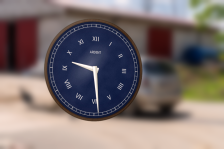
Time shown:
{"hour": 9, "minute": 29}
